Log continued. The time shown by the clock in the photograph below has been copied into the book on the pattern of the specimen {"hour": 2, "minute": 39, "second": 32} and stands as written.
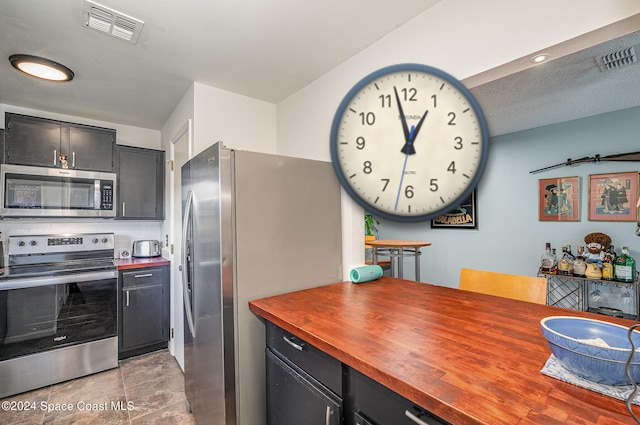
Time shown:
{"hour": 12, "minute": 57, "second": 32}
